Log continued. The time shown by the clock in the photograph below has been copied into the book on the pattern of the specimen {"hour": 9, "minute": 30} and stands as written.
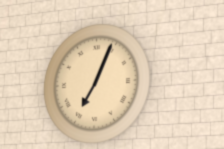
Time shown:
{"hour": 7, "minute": 4}
